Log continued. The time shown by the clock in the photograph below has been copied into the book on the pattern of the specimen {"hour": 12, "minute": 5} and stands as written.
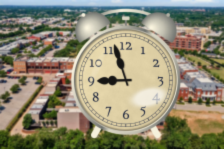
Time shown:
{"hour": 8, "minute": 57}
